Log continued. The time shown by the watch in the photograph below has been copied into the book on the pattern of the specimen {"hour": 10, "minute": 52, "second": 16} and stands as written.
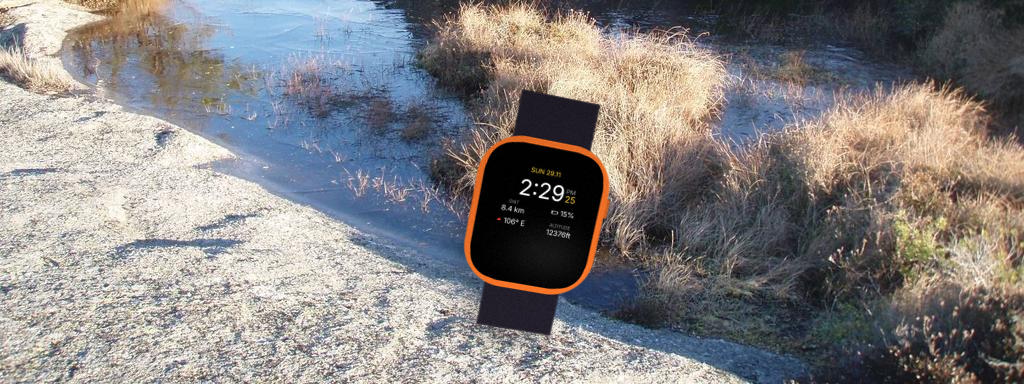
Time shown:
{"hour": 2, "minute": 29, "second": 25}
